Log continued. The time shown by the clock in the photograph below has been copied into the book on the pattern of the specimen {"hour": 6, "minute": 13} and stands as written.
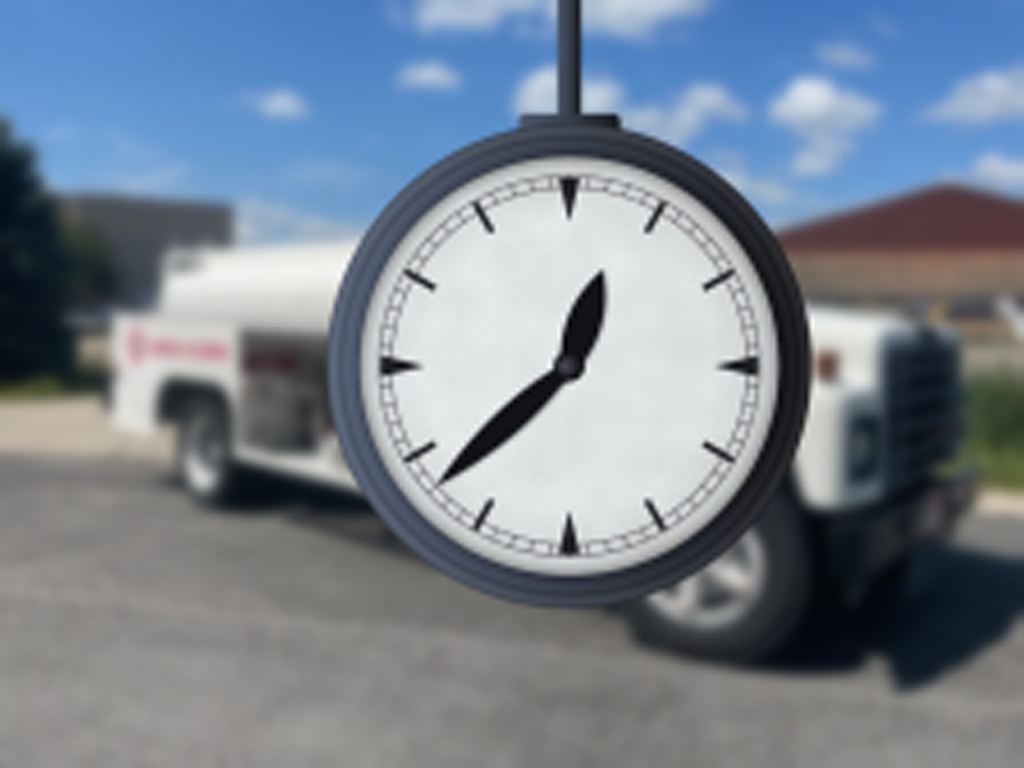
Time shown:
{"hour": 12, "minute": 38}
